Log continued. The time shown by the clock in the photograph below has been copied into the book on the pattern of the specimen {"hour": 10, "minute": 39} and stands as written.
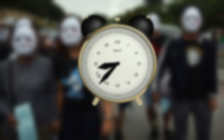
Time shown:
{"hour": 8, "minute": 37}
